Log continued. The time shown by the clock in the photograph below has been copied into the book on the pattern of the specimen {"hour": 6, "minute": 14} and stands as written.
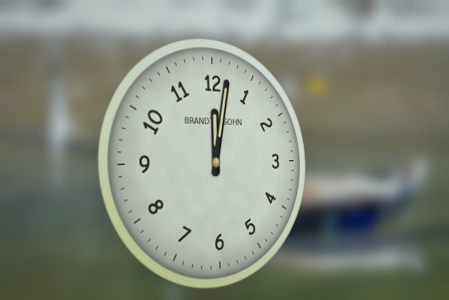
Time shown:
{"hour": 12, "minute": 2}
